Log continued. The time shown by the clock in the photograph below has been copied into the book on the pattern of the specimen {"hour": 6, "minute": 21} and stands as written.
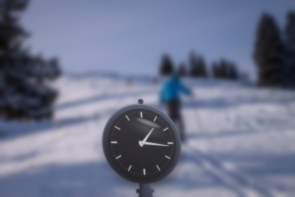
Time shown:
{"hour": 1, "minute": 16}
